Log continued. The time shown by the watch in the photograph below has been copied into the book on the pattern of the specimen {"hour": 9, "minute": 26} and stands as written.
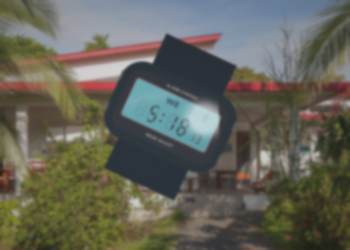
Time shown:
{"hour": 5, "minute": 18}
